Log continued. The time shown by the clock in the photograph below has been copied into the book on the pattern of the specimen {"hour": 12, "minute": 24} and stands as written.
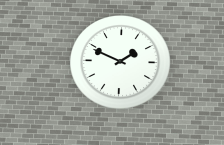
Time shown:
{"hour": 1, "minute": 49}
